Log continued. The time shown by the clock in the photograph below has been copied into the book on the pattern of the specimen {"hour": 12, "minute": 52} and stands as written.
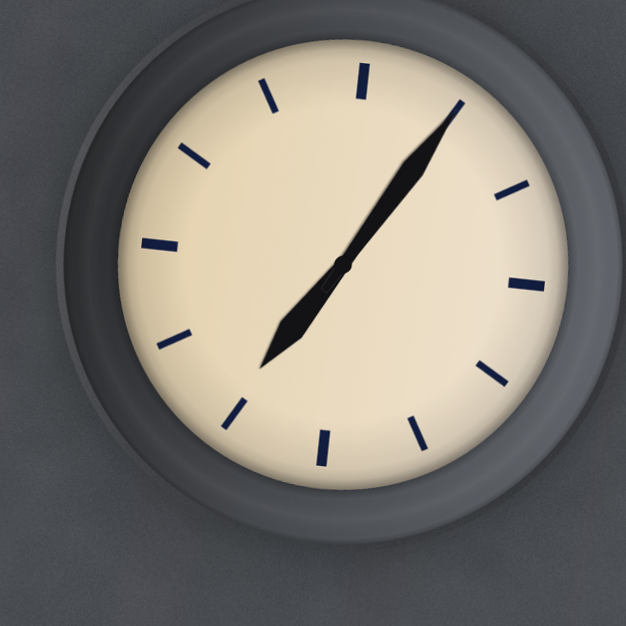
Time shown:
{"hour": 7, "minute": 5}
